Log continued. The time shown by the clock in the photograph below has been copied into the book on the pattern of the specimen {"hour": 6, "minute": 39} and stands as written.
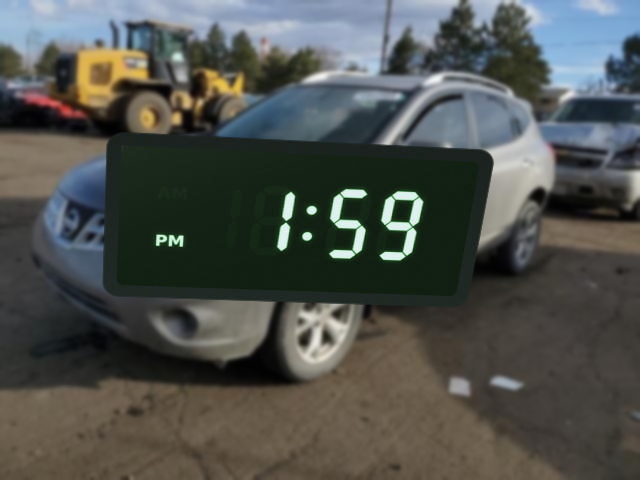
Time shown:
{"hour": 1, "minute": 59}
